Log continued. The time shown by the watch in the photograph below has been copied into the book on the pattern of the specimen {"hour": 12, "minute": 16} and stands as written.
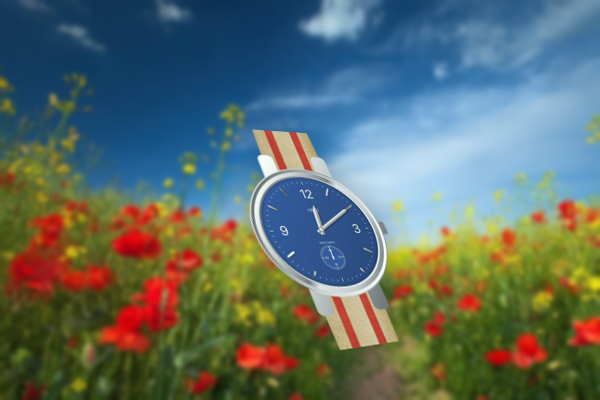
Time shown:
{"hour": 12, "minute": 10}
